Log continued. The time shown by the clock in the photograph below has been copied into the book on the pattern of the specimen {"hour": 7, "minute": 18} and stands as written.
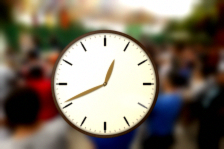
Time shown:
{"hour": 12, "minute": 41}
